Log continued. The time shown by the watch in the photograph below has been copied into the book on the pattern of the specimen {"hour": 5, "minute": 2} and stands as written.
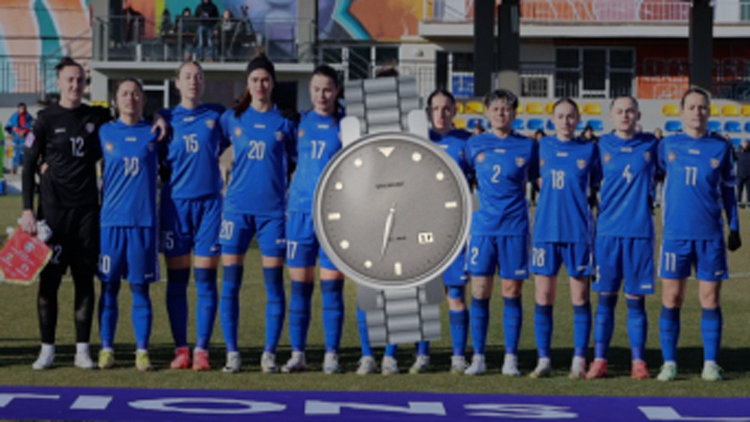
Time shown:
{"hour": 6, "minute": 33}
